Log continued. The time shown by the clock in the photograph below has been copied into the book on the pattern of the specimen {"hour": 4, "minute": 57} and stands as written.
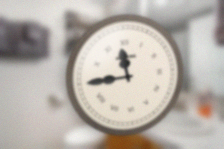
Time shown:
{"hour": 11, "minute": 45}
